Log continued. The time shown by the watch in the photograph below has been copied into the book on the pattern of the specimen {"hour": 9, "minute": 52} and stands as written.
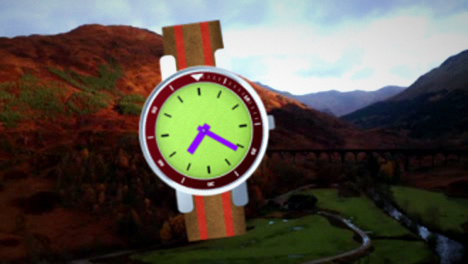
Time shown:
{"hour": 7, "minute": 21}
